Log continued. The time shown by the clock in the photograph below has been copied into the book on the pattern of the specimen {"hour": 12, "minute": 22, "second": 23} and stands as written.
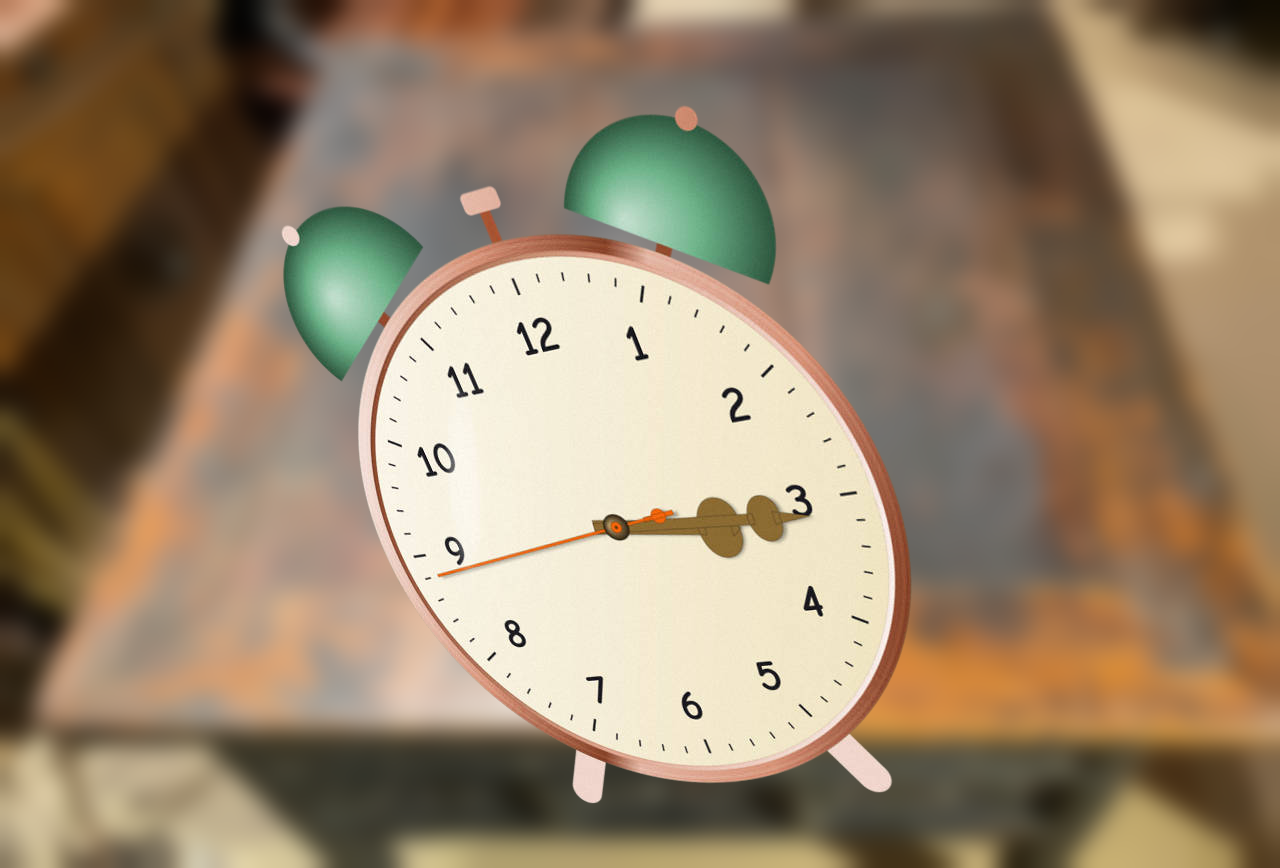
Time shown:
{"hour": 3, "minute": 15, "second": 44}
